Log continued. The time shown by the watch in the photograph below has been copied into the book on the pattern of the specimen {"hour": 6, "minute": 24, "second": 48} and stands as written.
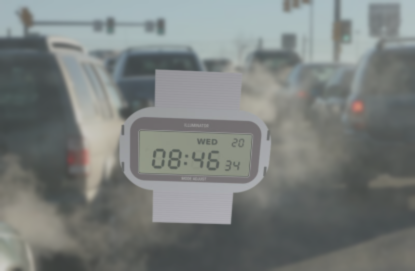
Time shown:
{"hour": 8, "minute": 46, "second": 34}
